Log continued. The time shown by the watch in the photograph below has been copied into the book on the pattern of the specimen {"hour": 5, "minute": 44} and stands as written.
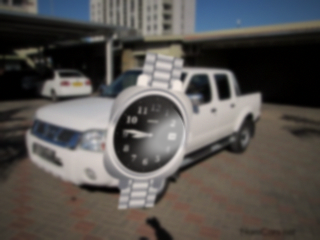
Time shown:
{"hour": 8, "minute": 46}
